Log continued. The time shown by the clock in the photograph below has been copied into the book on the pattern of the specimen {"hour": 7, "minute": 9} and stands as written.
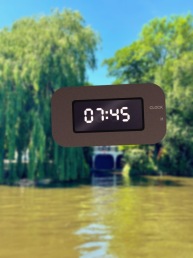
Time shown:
{"hour": 7, "minute": 45}
